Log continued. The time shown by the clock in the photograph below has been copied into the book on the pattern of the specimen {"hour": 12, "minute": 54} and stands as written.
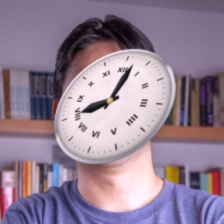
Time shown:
{"hour": 8, "minute": 2}
